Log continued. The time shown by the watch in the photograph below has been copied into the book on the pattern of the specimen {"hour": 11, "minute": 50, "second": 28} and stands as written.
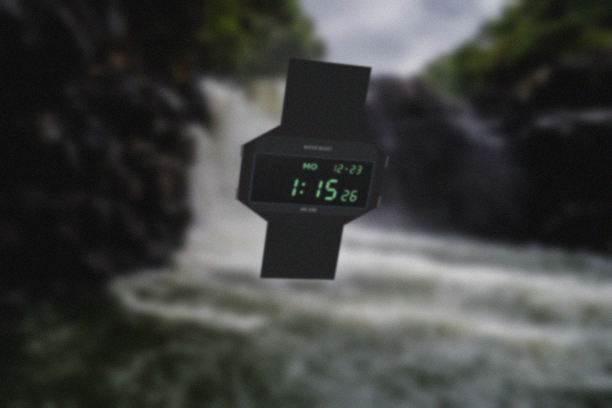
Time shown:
{"hour": 1, "minute": 15, "second": 26}
